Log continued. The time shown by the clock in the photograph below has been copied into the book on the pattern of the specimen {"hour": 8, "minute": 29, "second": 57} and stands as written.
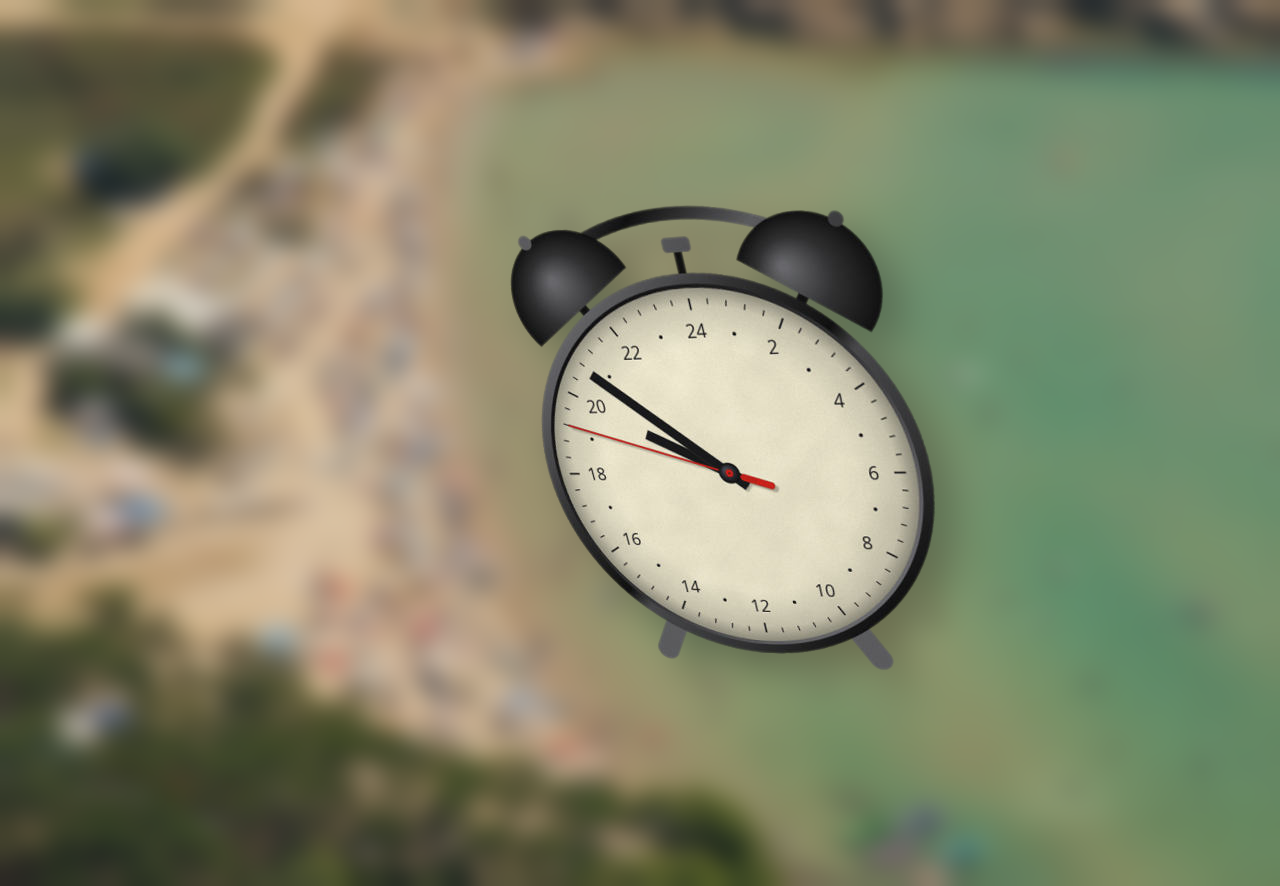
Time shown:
{"hour": 19, "minute": 51, "second": 48}
